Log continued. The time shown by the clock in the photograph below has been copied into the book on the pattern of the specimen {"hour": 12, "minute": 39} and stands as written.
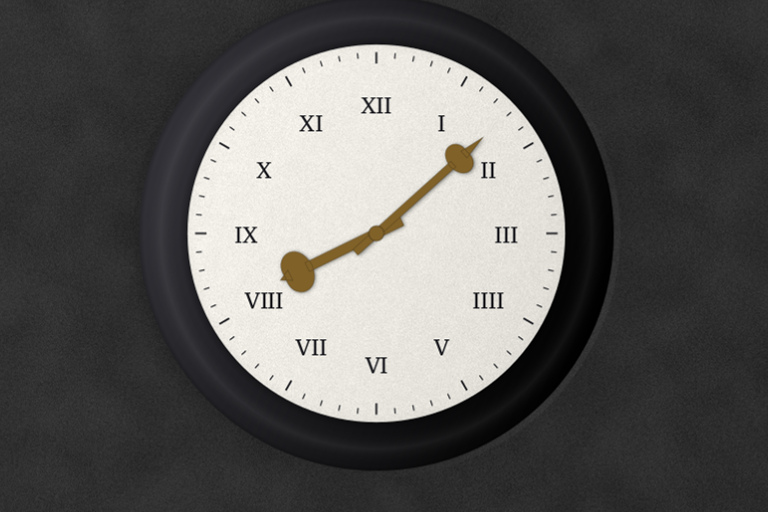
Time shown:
{"hour": 8, "minute": 8}
